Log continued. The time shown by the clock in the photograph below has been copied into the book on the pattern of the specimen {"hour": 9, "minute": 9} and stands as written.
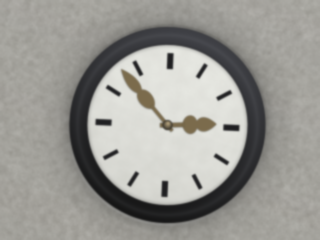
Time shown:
{"hour": 2, "minute": 53}
